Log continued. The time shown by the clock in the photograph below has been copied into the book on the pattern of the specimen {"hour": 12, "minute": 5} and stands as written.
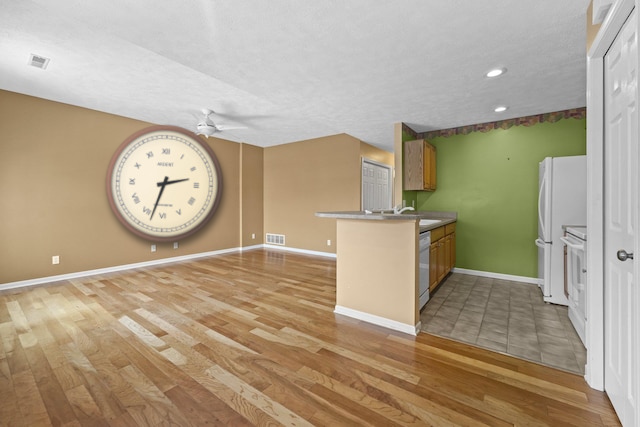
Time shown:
{"hour": 2, "minute": 33}
